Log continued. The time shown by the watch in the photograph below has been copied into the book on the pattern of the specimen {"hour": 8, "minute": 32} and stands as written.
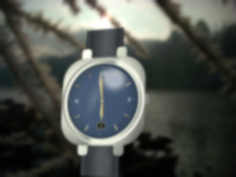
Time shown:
{"hour": 5, "minute": 59}
